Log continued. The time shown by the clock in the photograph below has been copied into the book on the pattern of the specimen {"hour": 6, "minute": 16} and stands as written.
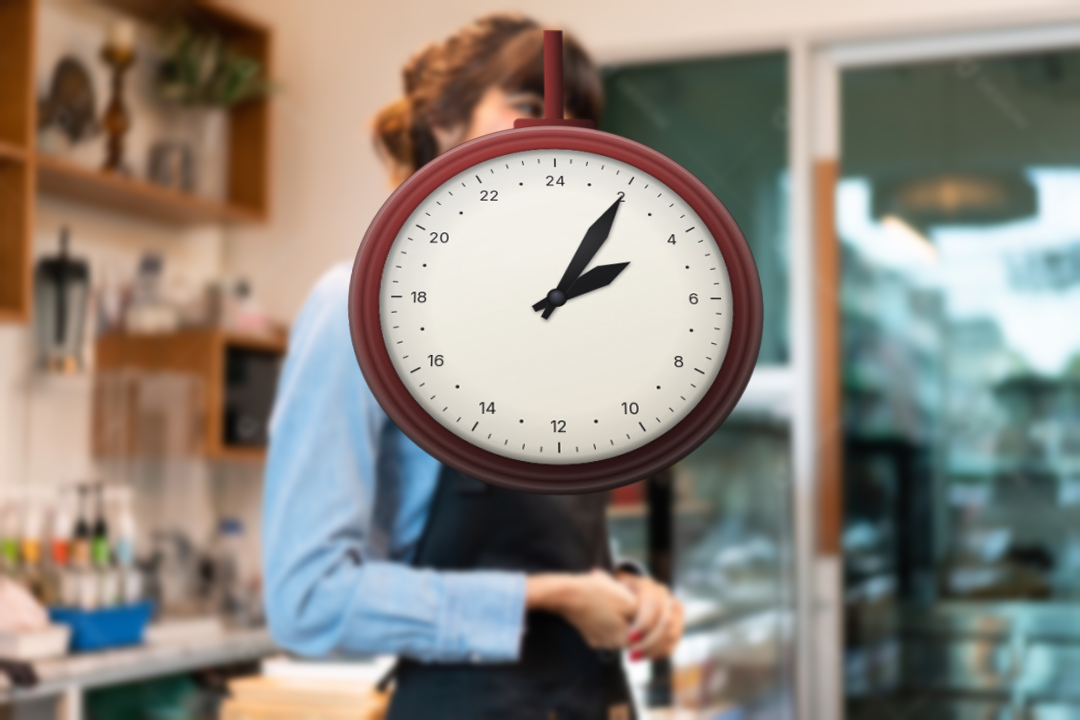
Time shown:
{"hour": 4, "minute": 5}
